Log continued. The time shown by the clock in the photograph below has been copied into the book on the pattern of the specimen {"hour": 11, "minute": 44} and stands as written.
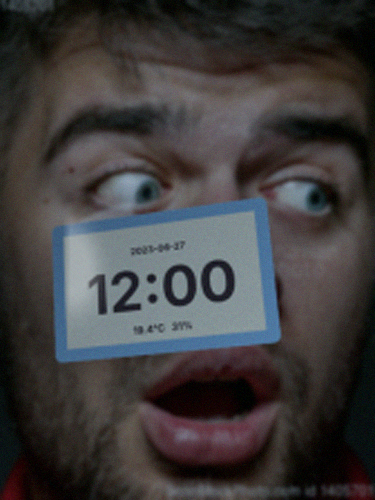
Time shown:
{"hour": 12, "minute": 0}
